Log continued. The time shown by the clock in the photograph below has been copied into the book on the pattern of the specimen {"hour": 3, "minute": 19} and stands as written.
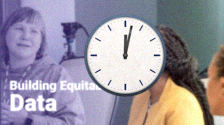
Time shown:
{"hour": 12, "minute": 2}
